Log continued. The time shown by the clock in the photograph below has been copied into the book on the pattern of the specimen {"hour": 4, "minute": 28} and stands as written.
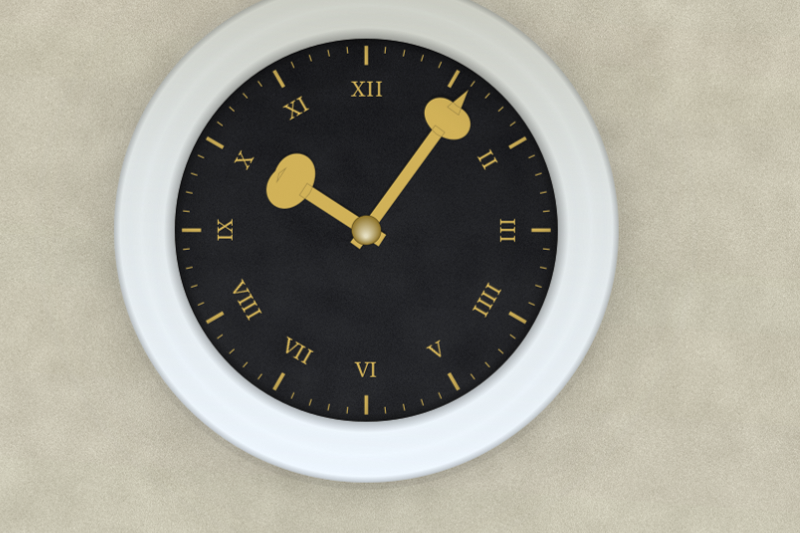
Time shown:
{"hour": 10, "minute": 6}
